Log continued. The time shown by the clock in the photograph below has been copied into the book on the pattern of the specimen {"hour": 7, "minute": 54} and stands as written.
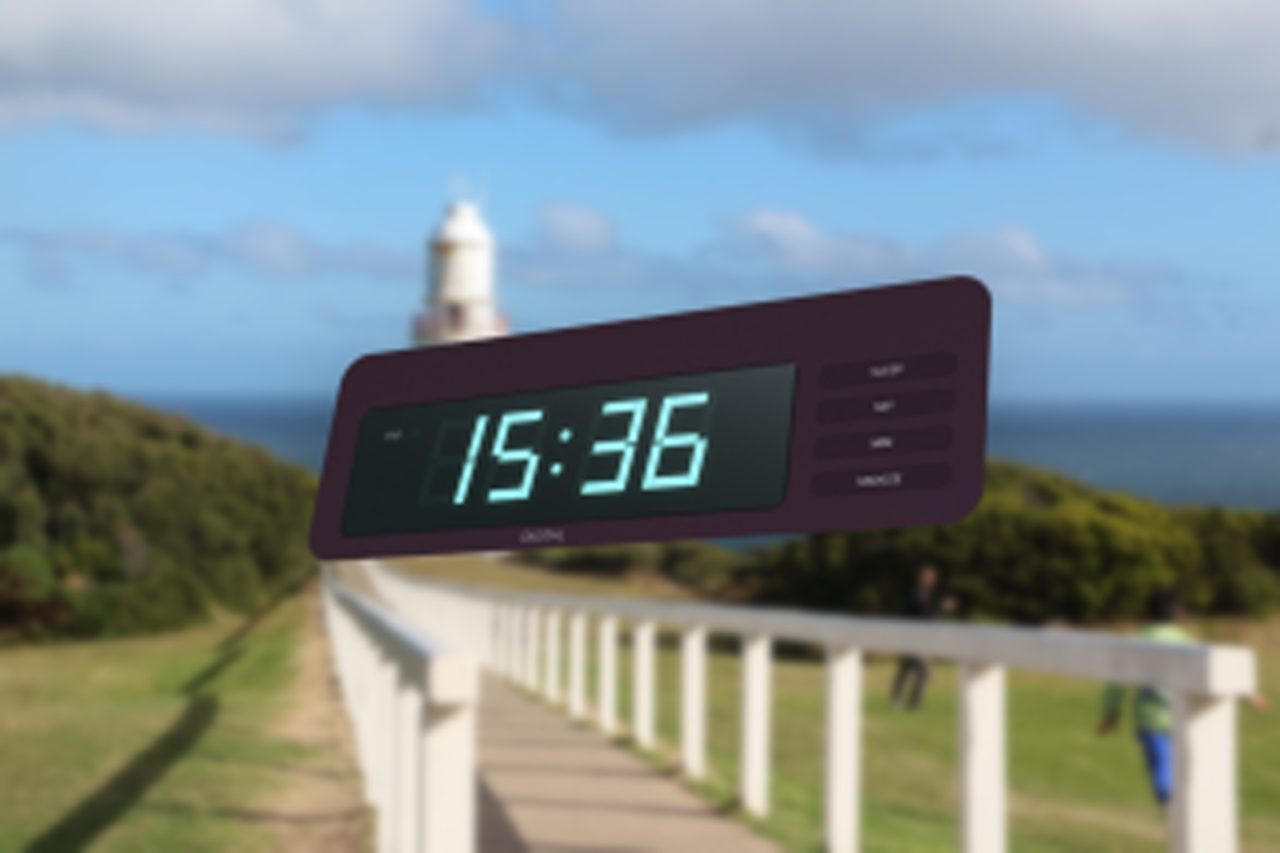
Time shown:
{"hour": 15, "minute": 36}
